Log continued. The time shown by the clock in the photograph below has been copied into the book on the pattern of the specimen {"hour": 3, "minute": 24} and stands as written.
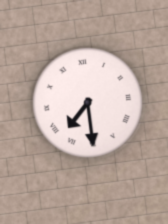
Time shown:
{"hour": 7, "minute": 30}
